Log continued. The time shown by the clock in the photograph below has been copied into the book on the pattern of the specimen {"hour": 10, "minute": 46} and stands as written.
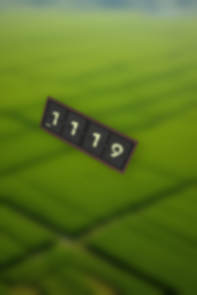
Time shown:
{"hour": 11, "minute": 19}
